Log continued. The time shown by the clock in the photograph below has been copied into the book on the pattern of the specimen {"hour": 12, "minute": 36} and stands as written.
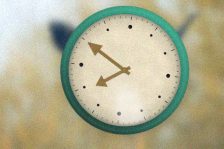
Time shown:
{"hour": 7, "minute": 50}
